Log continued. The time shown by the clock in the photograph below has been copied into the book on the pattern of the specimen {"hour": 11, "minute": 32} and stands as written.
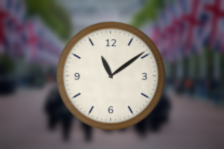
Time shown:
{"hour": 11, "minute": 9}
